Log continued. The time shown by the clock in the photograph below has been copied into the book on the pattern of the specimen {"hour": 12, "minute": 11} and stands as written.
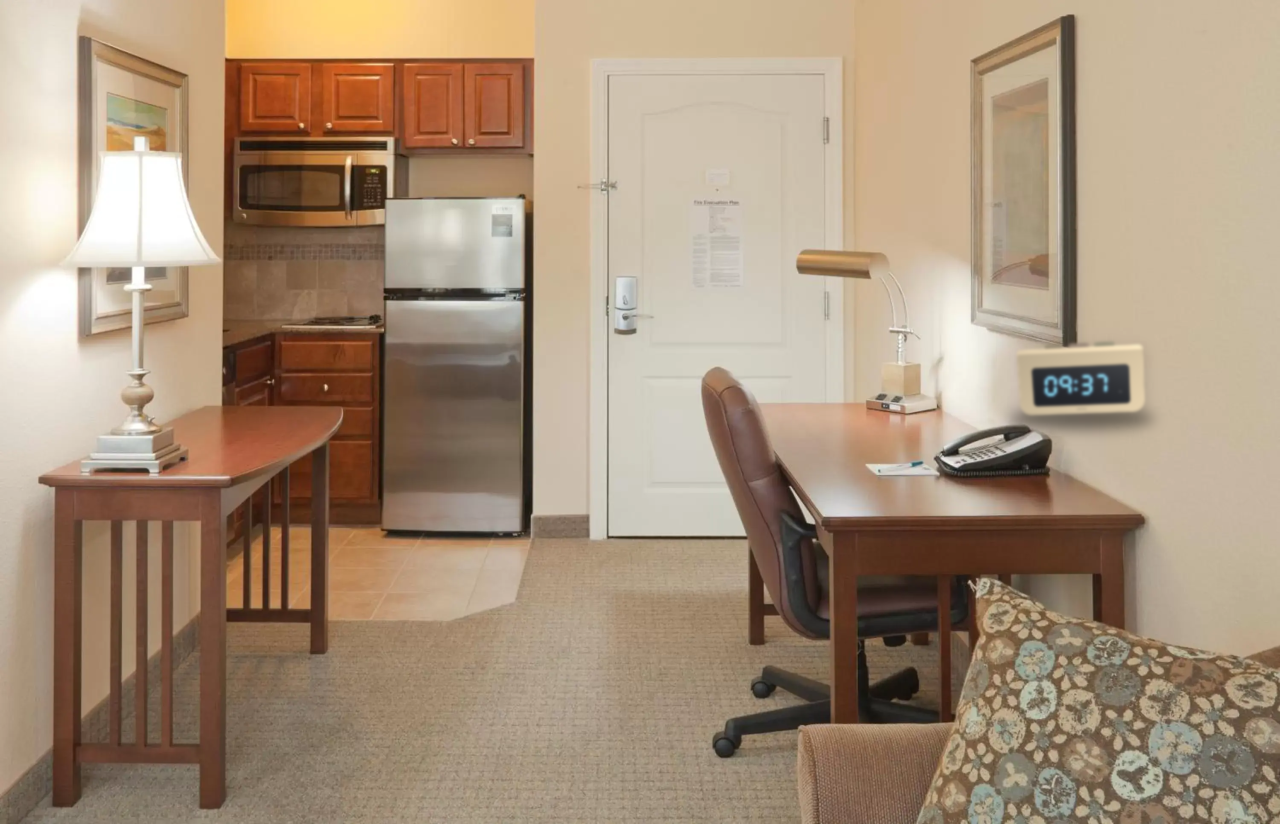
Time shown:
{"hour": 9, "minute": 37}
